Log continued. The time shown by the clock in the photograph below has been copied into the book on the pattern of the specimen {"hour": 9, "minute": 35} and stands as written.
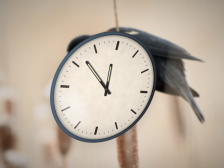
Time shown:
{"hour": 11, "minute": 52}
